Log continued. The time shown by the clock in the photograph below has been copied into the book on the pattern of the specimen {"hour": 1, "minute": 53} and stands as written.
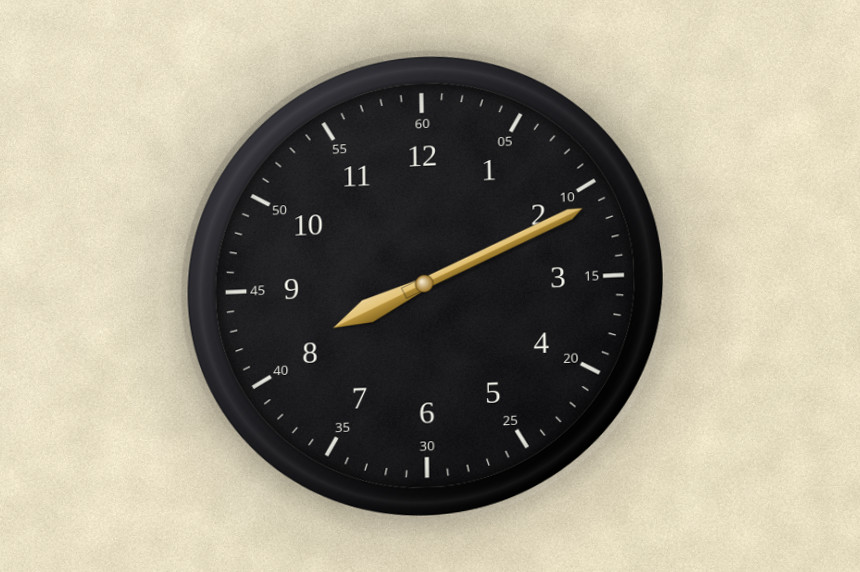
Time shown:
{"hour": 8, "minute": 11}
